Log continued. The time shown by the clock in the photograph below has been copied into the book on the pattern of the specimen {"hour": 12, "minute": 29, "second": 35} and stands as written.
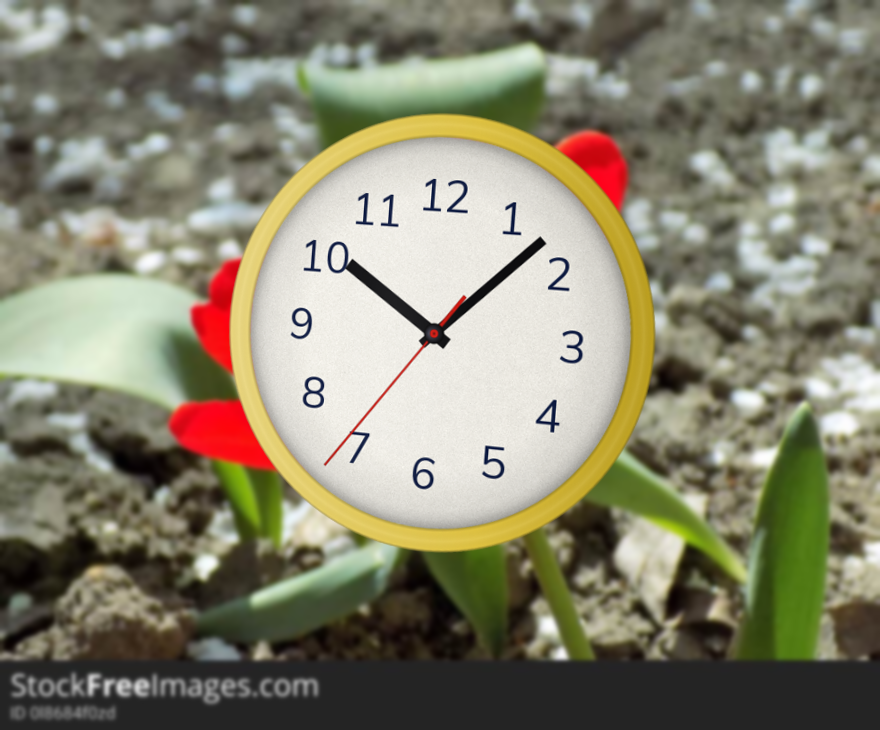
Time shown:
{"hour": 10, "minute": 7, "second": 36}
